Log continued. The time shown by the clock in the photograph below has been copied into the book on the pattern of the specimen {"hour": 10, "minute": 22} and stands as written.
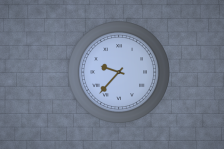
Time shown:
{"hour": 9, "minute": 37}
